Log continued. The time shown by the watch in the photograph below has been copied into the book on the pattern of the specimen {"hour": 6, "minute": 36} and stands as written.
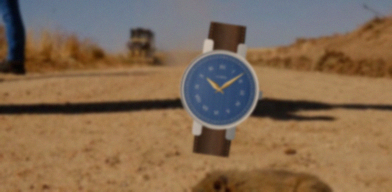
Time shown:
{"hour": 10, "minute": 8}
